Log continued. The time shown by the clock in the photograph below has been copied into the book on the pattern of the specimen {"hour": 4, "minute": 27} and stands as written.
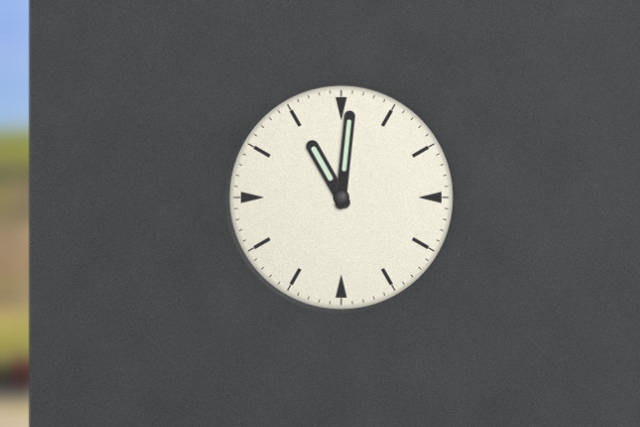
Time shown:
{"hour": 11, "minute": 1}
